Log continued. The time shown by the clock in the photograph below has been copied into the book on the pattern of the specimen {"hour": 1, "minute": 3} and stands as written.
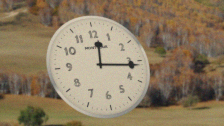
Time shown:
{"hour": 12, "minute": 16}
